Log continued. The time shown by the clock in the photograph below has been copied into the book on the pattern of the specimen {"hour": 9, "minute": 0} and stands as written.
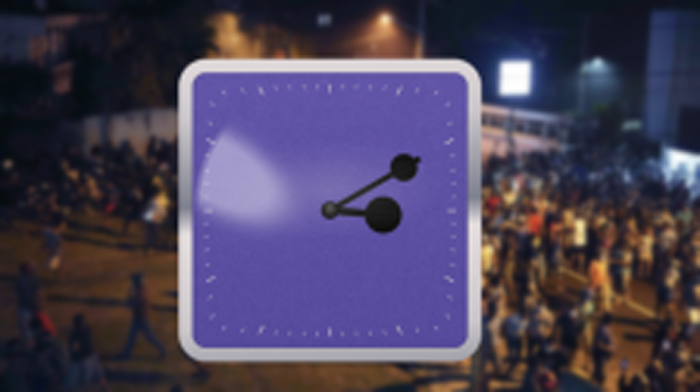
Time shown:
{"hour": 3, "minute": 10}
